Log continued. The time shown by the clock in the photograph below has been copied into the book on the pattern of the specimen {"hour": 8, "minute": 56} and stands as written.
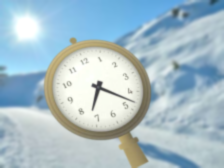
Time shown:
{"hour": 7, "minute": 23}
